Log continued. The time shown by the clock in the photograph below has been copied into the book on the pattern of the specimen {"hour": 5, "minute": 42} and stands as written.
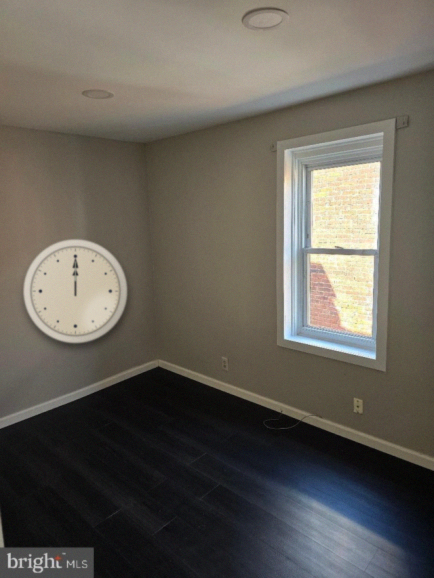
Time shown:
{"hour": 12, "minute": 0}
